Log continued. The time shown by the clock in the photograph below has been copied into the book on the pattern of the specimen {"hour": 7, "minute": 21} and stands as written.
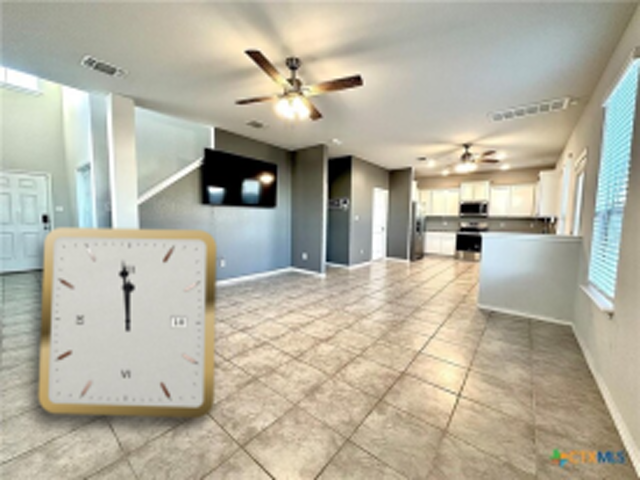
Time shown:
{"hour": 11, "minute": 59}
